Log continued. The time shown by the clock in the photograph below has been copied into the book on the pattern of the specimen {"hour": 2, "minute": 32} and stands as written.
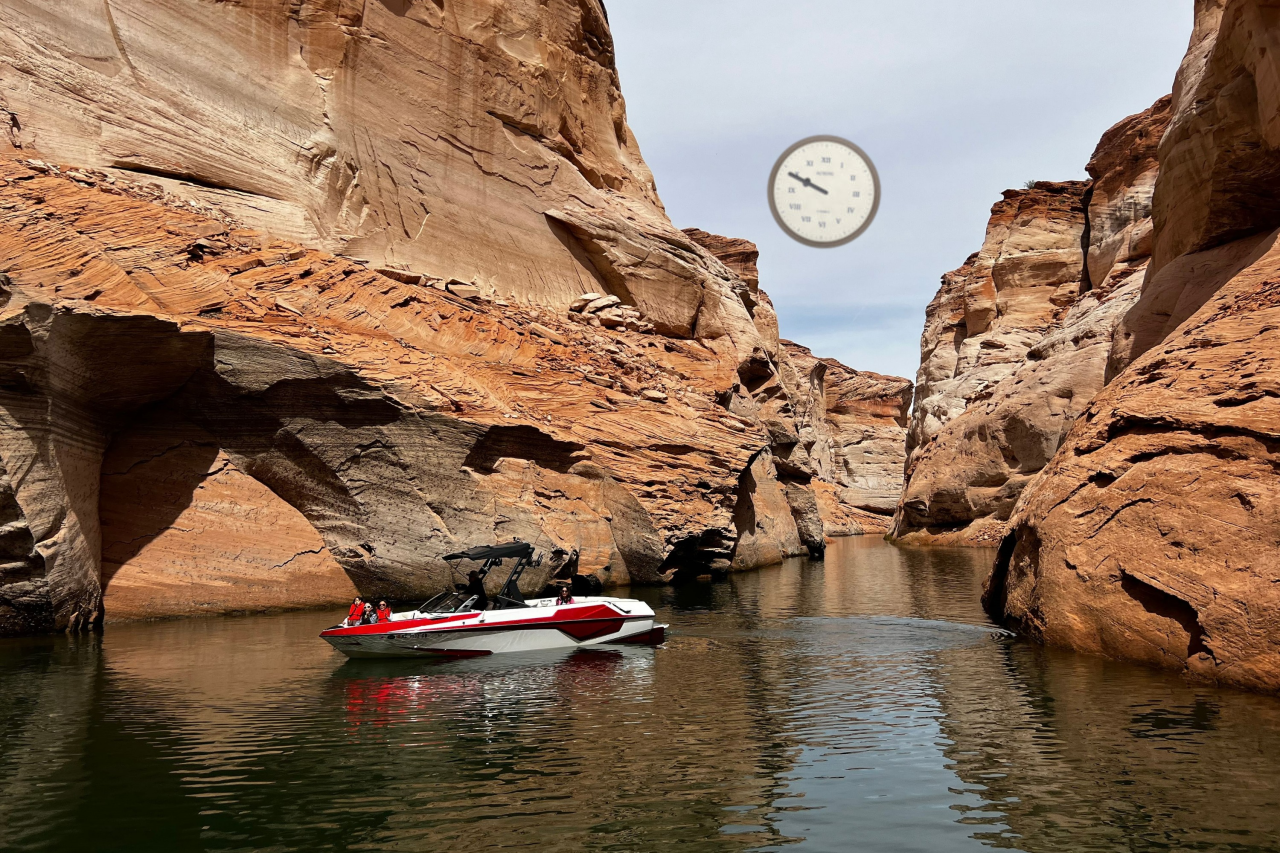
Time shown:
{"hour": 9, "minute": 49}
